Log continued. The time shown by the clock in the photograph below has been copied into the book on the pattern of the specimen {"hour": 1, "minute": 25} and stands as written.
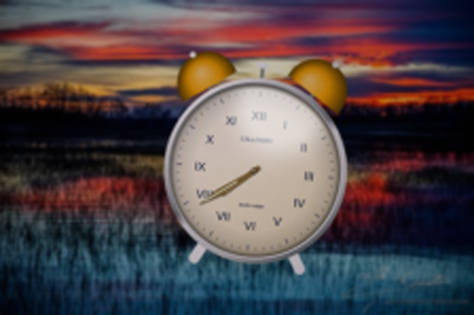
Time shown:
{"hour": 7, "minute": 39}
